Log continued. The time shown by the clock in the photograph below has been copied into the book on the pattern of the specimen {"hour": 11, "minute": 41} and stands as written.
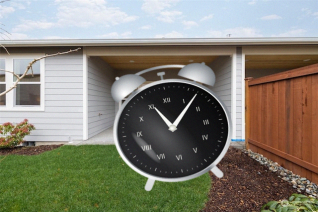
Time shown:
{"hour": 11, "minute": 7}
